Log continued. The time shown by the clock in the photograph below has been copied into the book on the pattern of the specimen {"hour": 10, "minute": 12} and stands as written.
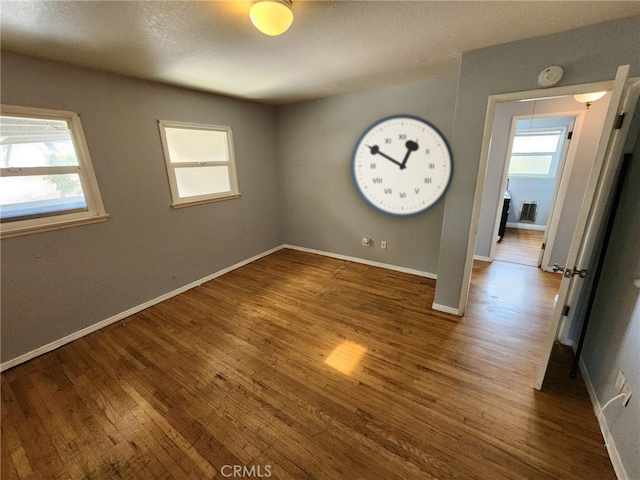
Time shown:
{"hour": 12, "minute": 50}
